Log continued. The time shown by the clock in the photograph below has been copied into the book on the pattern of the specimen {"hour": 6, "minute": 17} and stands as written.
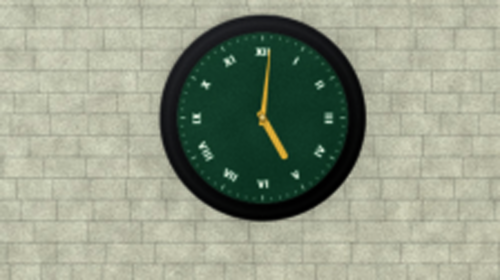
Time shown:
{"hour": 5, "minute": 1}
